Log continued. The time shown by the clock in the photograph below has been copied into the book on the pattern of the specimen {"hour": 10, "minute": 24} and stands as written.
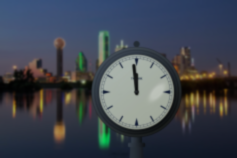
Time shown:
{"hour": 11, "minute": 59}
